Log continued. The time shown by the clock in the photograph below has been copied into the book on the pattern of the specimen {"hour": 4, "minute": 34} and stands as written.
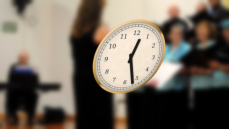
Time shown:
{"hour": 12, "minute": 27}
